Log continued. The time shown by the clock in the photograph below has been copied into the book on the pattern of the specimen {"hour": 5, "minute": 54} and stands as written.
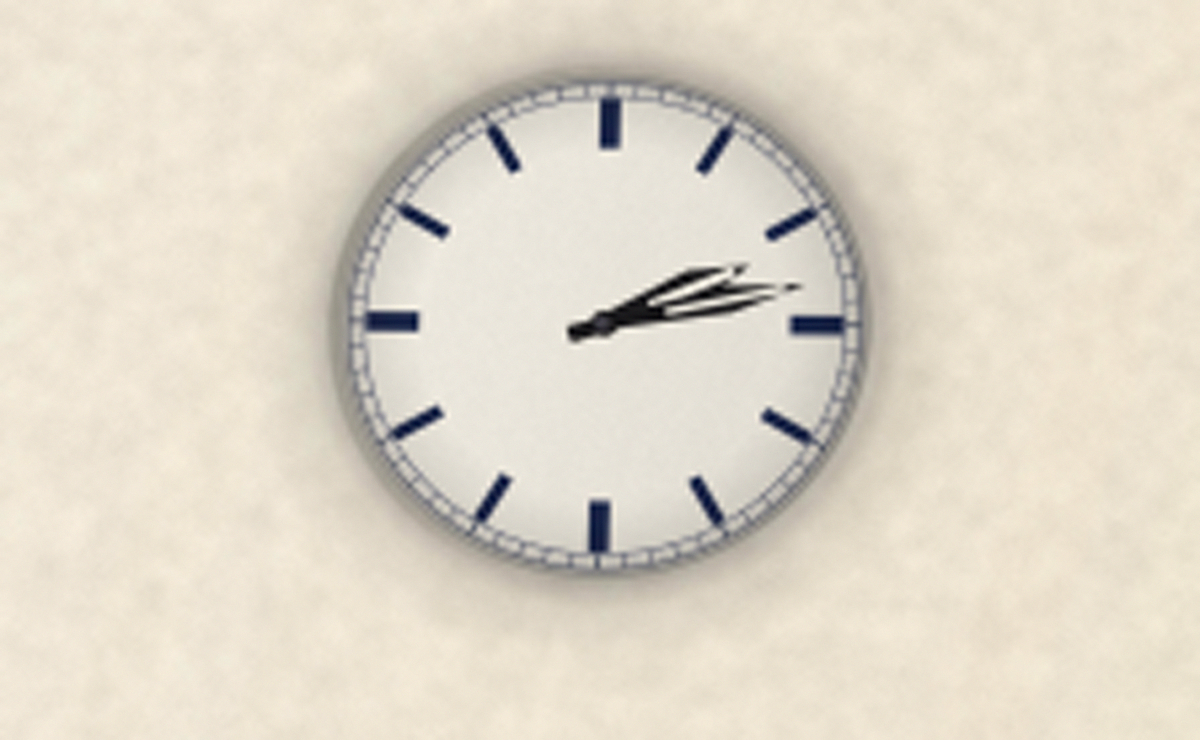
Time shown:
{"hour": 2, "minute": 13}
